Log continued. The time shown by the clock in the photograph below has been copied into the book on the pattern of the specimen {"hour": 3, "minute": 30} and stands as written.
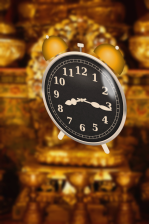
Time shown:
{"hour": 8, "minute": 16}
